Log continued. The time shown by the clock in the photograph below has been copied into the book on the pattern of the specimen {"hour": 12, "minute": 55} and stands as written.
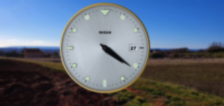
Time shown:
{"hour": 4, "minute": 21}
